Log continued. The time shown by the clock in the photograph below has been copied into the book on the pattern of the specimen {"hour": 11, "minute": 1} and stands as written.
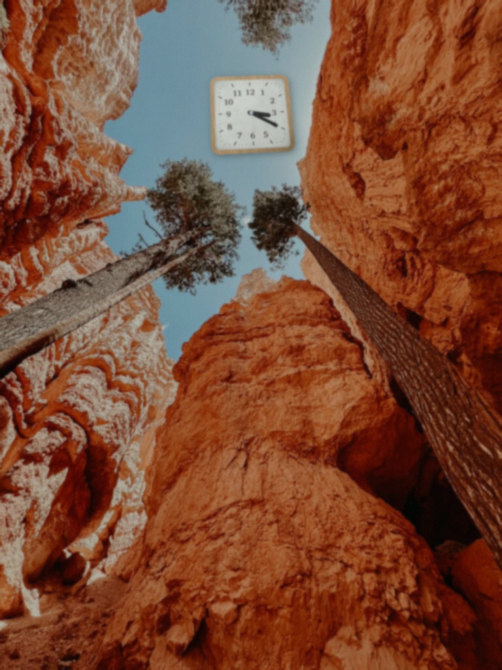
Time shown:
{"hour": 3, "minute": 20}
